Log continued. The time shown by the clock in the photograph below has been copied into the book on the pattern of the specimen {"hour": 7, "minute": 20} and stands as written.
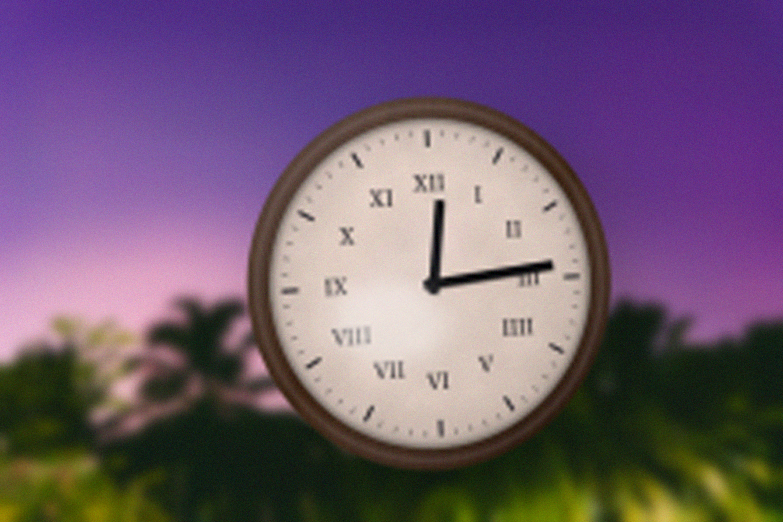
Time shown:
{"hour": 12, "minute": 14}
